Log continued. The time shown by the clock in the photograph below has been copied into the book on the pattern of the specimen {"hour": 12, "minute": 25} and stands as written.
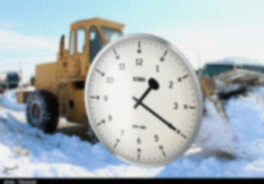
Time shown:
{"hour": 1, "minute": 20}
